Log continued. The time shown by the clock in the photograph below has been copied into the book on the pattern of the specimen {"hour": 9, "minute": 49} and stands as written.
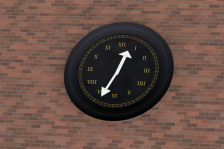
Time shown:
{"hour": 12, "minute": 34}
